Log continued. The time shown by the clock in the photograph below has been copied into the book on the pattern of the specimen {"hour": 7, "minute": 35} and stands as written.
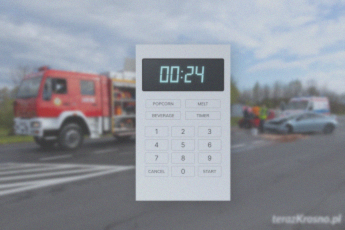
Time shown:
{"hour": 0, "minute": 24}
